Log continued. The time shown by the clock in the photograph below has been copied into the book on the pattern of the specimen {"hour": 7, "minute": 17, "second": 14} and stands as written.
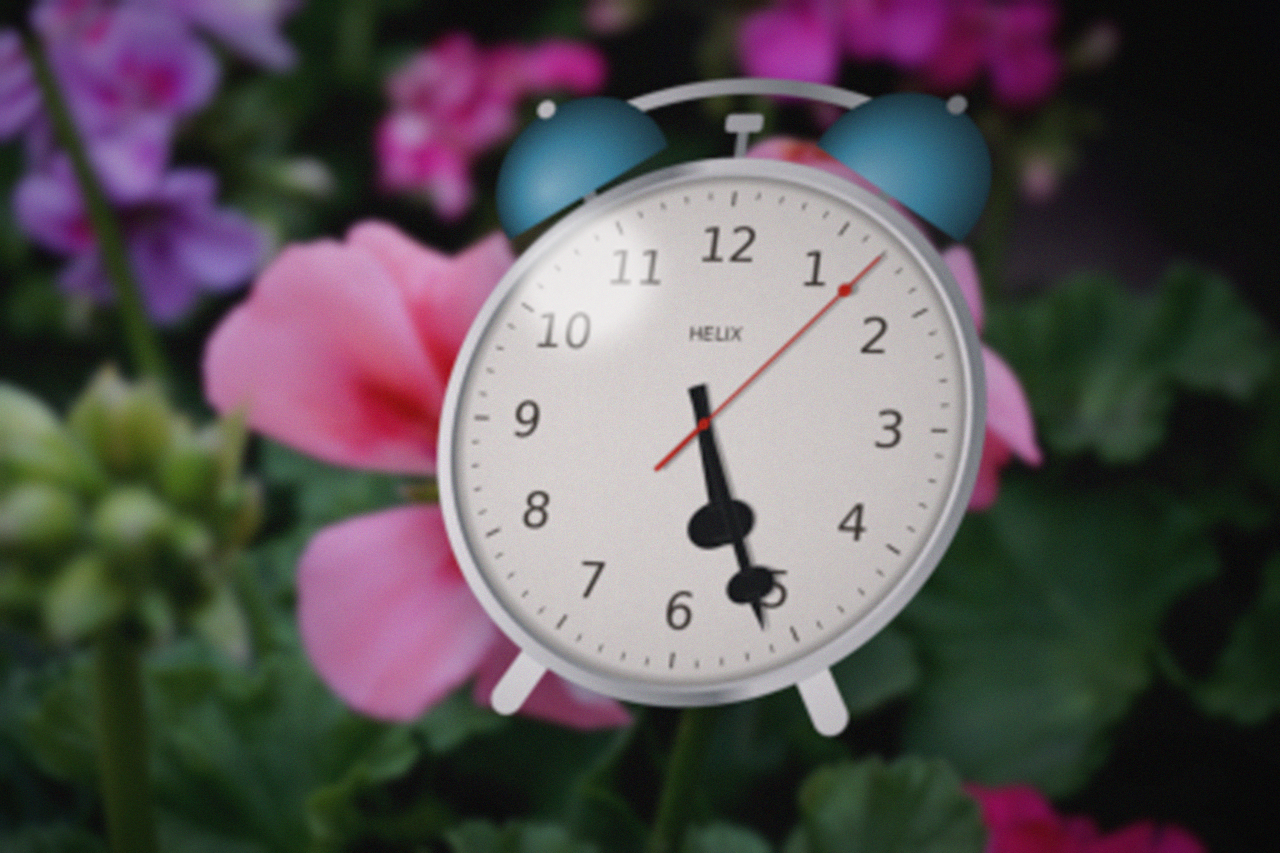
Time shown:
{"hour": 5, "minute": 26, "second": 7}
